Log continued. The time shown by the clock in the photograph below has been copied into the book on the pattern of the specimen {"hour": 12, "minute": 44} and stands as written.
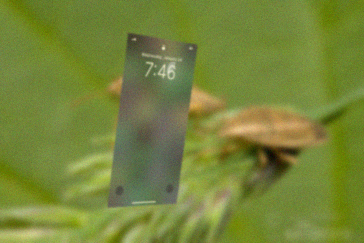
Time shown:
{"hour": 7, "minute": 46}
